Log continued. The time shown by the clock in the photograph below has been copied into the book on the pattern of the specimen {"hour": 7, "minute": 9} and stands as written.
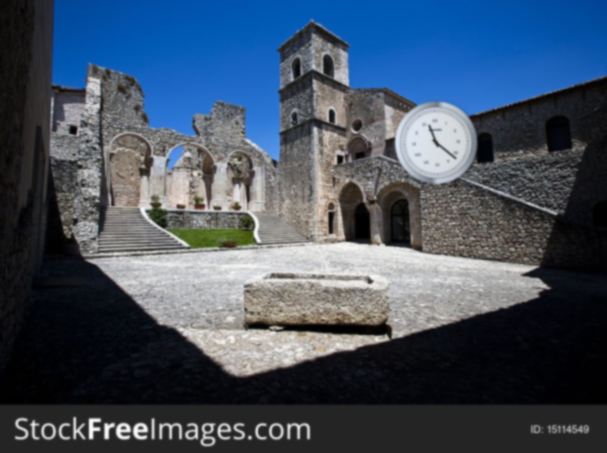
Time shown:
{"hour": 11, "minute": 22}
